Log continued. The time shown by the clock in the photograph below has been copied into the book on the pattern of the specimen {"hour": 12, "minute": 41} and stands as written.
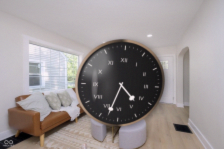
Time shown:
{"hour": 4, "minute": 33}
